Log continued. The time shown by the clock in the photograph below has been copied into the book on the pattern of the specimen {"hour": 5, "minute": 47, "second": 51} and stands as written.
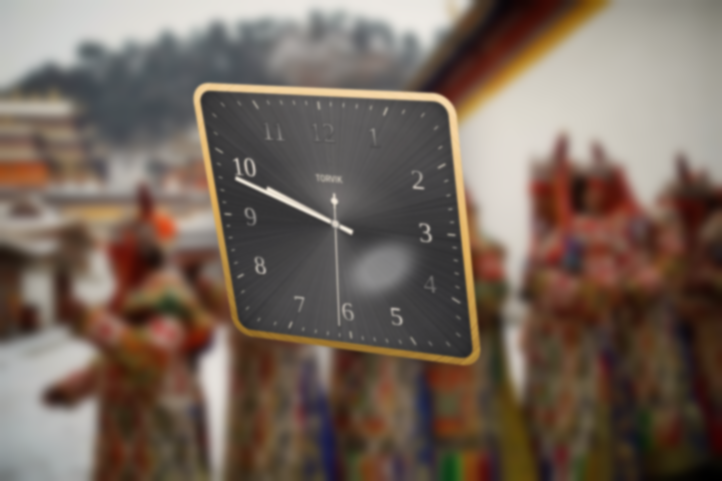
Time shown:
{"hour": 9, "minute": 48, "second": 31}
